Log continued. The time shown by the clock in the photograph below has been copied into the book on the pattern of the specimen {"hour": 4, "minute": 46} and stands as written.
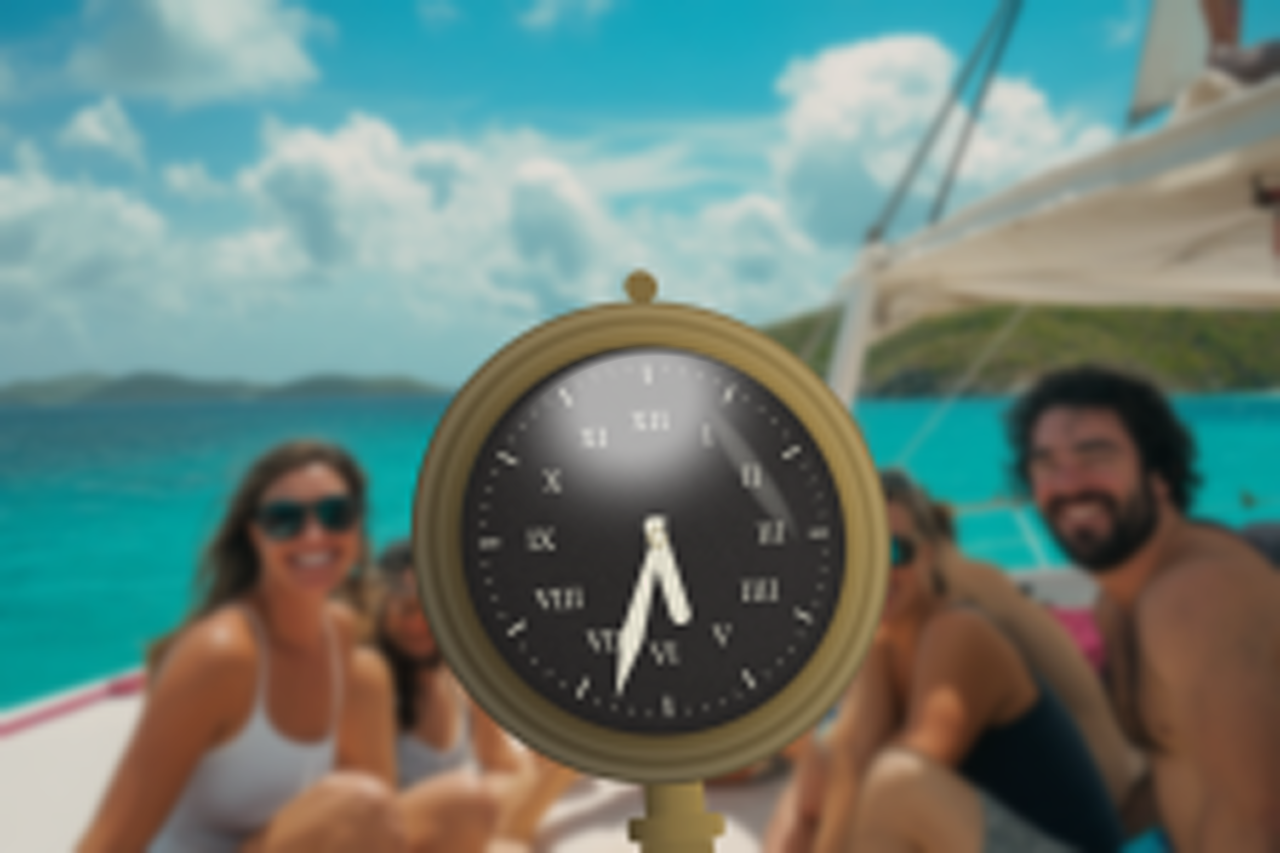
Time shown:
{"hour": 5, "minute": 33}
